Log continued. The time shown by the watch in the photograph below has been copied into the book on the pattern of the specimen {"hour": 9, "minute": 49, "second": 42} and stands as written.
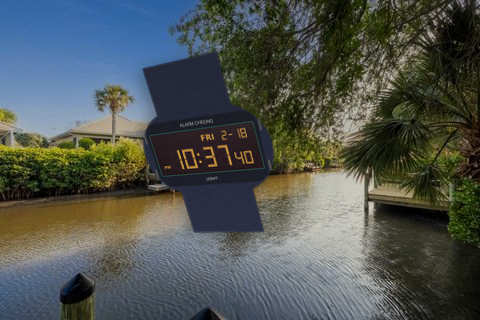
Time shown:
{"hour": 10, "minute": 37, "second": 40}
